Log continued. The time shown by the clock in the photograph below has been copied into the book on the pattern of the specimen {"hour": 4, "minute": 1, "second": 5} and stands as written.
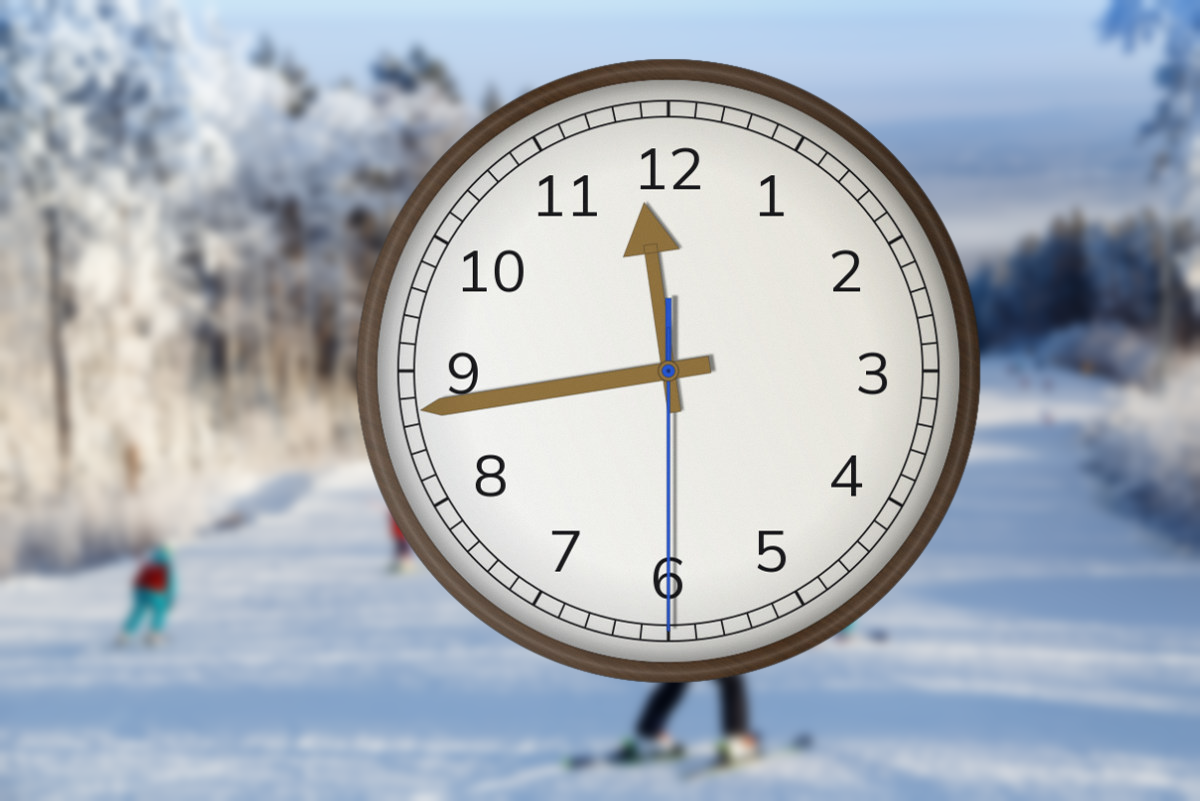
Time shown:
{"hour": 11, "minute": 43, "second": 30}
